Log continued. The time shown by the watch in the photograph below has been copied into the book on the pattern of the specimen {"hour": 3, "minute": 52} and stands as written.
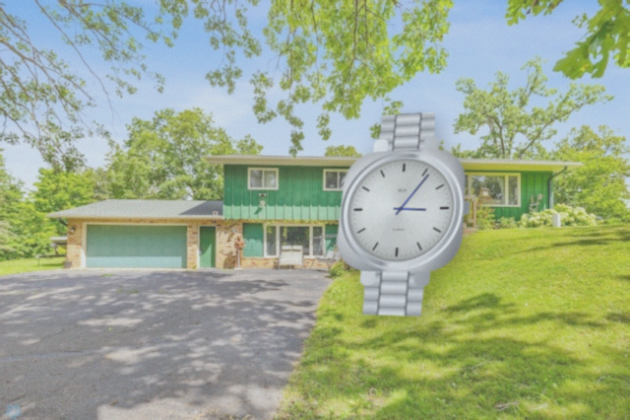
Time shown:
{"hour": 3, "minute": 6}
